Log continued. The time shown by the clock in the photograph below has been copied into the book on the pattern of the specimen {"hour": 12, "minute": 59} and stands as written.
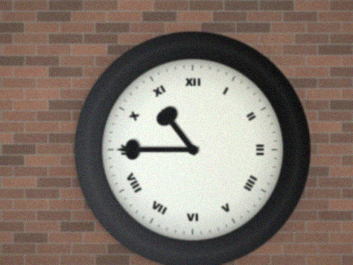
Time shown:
{"hour": 10, "minute": 45}
